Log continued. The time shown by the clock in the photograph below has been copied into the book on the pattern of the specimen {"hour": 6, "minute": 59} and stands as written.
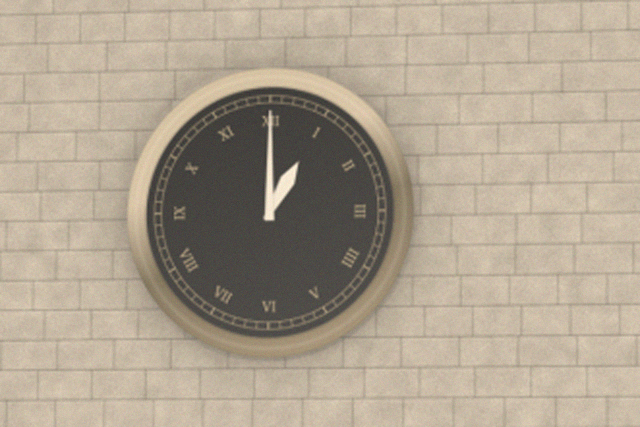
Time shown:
{"hour": 1, "minute": 0}
